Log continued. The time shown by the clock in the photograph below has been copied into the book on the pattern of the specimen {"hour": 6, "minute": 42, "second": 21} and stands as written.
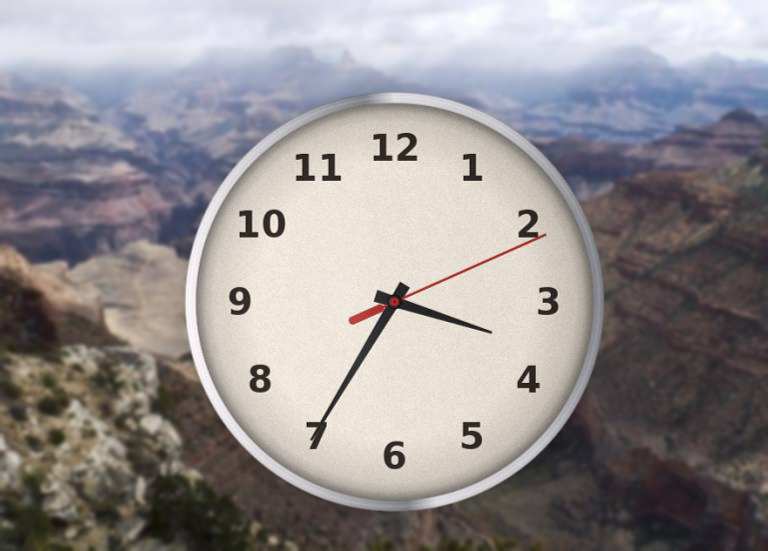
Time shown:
{"hour": 3, "minute": 35, "second": 11}
